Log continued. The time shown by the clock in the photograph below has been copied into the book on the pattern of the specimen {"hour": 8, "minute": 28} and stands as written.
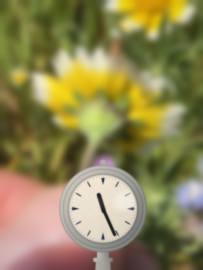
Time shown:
{"hour": 11, "minute": 26}
